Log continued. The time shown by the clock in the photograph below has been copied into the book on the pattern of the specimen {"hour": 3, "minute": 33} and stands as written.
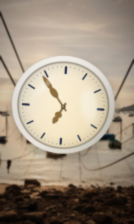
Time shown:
{"hour": 6, "minute": 54}
